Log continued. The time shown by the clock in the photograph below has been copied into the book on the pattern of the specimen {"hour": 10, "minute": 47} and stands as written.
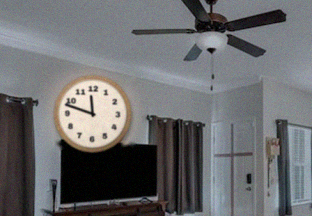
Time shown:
{"hour": 11, "minute": 48}
